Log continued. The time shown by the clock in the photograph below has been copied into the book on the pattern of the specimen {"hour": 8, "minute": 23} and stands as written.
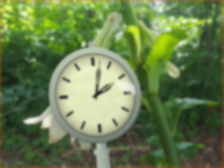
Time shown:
{"hour": 2, "minute": 2}
